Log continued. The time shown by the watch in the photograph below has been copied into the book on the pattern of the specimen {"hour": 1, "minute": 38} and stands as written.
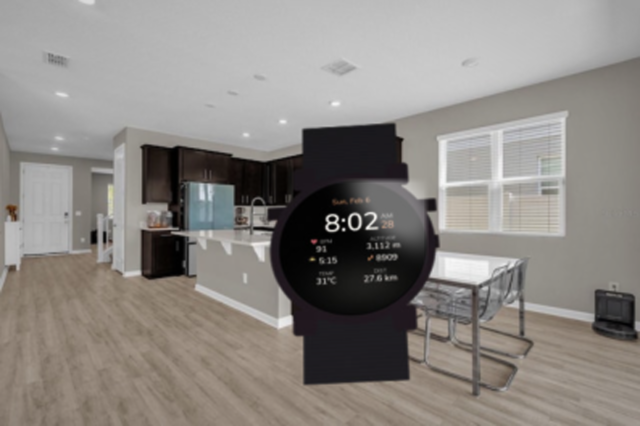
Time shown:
{"hour": 8, "minute": 2}
